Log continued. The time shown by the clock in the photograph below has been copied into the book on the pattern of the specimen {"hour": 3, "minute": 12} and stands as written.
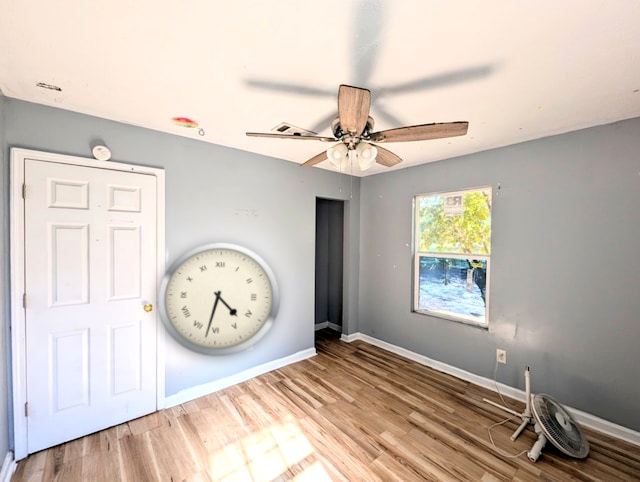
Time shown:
{"hour": 4, "minute": 32}
